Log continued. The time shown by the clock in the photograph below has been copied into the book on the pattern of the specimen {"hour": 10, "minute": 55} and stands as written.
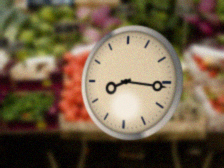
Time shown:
{"hour": 8, "minute": 16}
